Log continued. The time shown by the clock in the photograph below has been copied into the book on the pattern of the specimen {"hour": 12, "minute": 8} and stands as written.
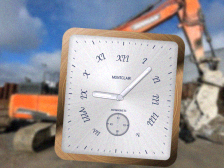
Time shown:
{"hour": 9, "minute": 7}
